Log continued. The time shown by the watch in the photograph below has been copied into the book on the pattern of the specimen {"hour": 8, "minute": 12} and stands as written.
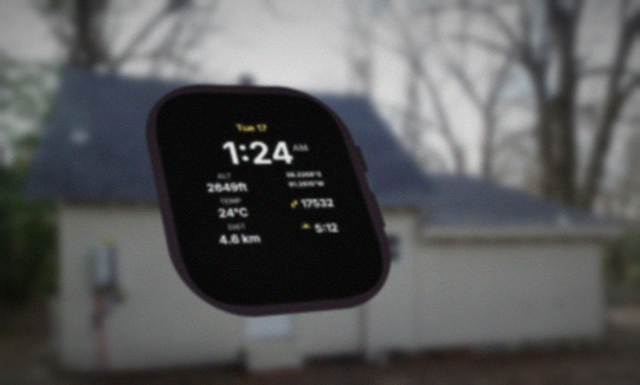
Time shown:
{"hour": 1, "minute": 24}
